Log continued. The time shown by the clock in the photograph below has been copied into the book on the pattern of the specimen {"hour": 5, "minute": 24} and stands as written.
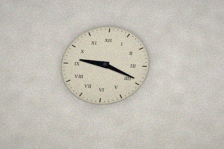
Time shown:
{"hour": 9, "minute": 19}
